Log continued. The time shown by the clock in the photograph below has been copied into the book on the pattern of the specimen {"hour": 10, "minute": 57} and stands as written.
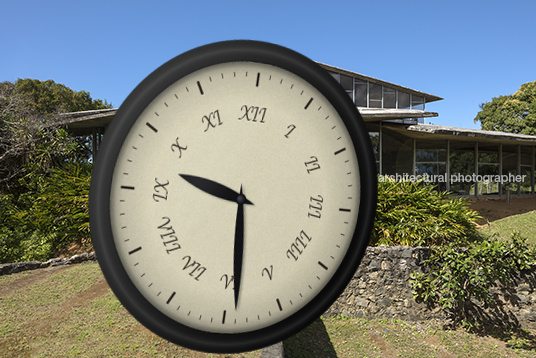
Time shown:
{"hour": 9, "minute": 29}
